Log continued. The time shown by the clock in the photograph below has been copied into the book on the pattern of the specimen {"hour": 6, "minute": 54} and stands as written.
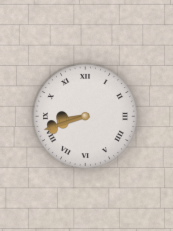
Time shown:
{"hour": 8, "minute": 42}
